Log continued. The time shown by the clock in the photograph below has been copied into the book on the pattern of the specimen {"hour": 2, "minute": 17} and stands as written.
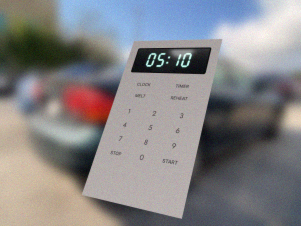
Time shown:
{"hour": 5, "minute": 10}
